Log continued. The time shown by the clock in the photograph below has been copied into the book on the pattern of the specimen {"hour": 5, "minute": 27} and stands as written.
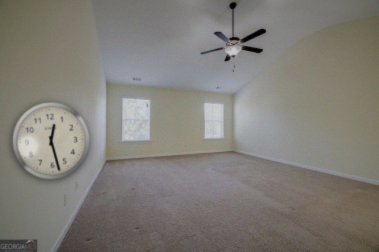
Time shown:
{"hour": 12, "minute": 28}
